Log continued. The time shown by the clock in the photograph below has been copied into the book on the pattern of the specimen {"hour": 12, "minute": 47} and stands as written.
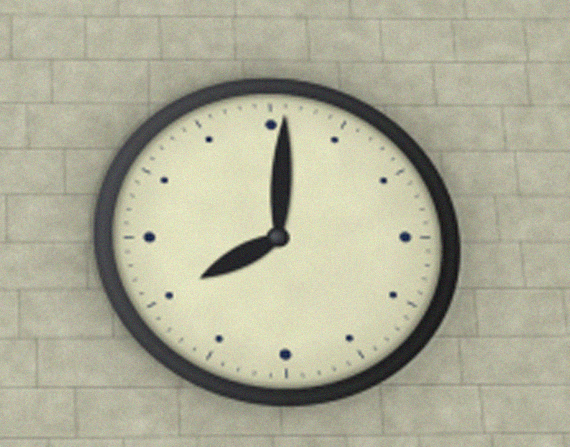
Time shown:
{"hour": 8, "minute": 1}
